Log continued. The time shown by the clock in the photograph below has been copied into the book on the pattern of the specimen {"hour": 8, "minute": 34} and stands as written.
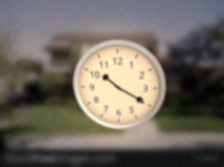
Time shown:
{"hour": 10, "minute": 20}
